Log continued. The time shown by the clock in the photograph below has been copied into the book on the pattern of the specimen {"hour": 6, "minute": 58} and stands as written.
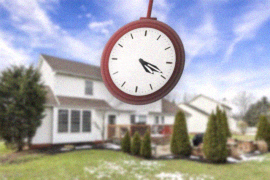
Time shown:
{"hour": 4, "minute": 19}
